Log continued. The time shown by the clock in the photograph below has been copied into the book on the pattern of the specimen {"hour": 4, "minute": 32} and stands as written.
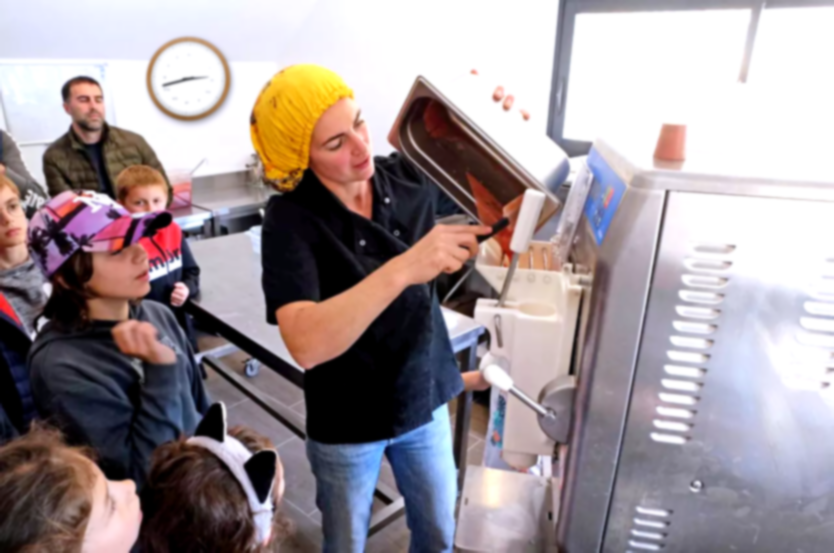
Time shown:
{"hour": 2, "minute": 42}
